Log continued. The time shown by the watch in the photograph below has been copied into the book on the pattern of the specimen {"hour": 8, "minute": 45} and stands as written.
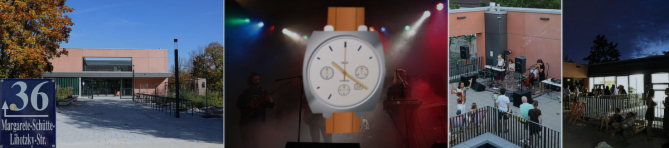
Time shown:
{"hour": 10, "minute": 21}
